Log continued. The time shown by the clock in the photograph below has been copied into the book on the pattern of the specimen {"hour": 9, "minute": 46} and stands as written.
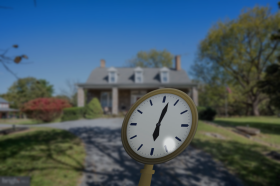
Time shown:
{"hour": 6, "minute": 2}
